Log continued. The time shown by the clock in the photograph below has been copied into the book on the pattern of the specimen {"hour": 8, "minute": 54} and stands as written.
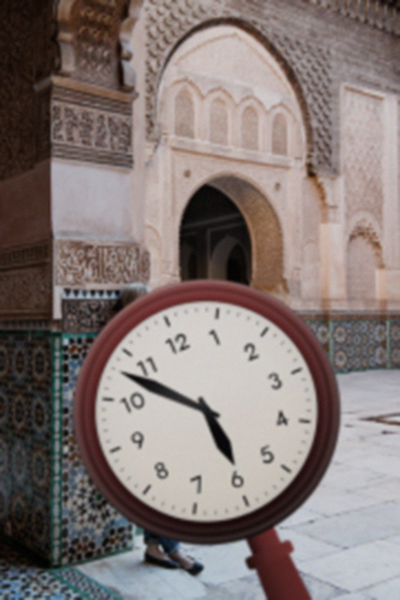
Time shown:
{"hour": 5, "minute": 53}
